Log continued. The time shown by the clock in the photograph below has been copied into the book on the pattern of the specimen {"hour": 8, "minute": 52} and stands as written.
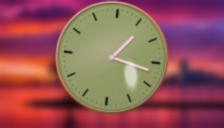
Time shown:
{"hour": 1, "minute": 17}
